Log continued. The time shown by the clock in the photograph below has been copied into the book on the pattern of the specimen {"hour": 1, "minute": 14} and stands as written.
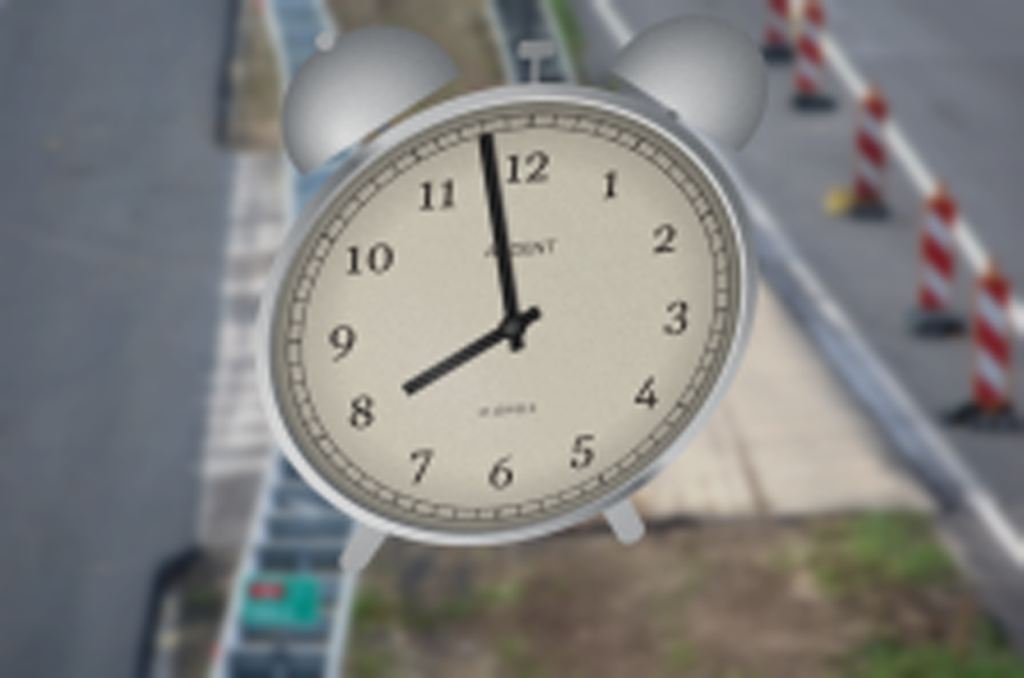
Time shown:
{"hour": 7, "minute": 58}
